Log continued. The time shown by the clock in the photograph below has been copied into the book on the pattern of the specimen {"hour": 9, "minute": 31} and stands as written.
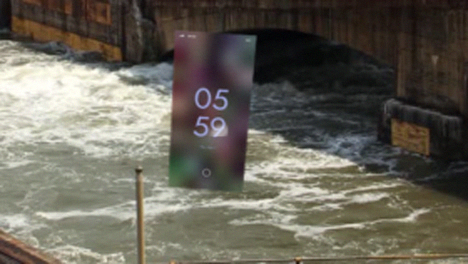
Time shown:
{"hour": 5, "minute": 59}
